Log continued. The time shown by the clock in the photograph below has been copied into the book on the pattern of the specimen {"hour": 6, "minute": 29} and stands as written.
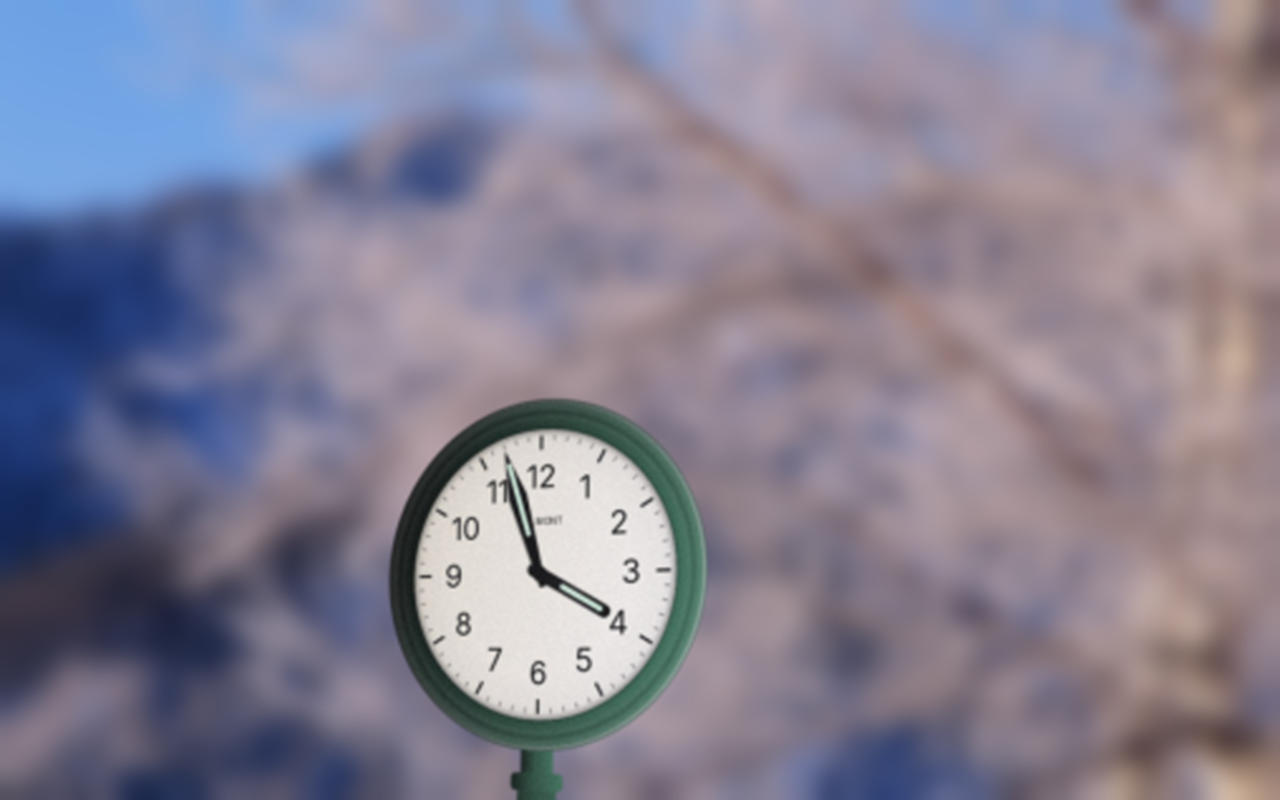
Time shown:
{"hour": 3, "minute": 57}
